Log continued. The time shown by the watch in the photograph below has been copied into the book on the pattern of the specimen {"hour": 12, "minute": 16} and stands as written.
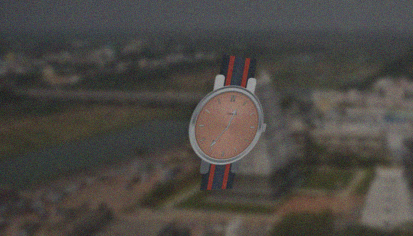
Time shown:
{"hour": 12, "minute": 36}
